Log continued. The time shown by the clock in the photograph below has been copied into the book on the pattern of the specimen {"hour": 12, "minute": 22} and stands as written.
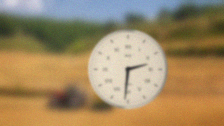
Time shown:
{"hour": 2, "minute": 31}
